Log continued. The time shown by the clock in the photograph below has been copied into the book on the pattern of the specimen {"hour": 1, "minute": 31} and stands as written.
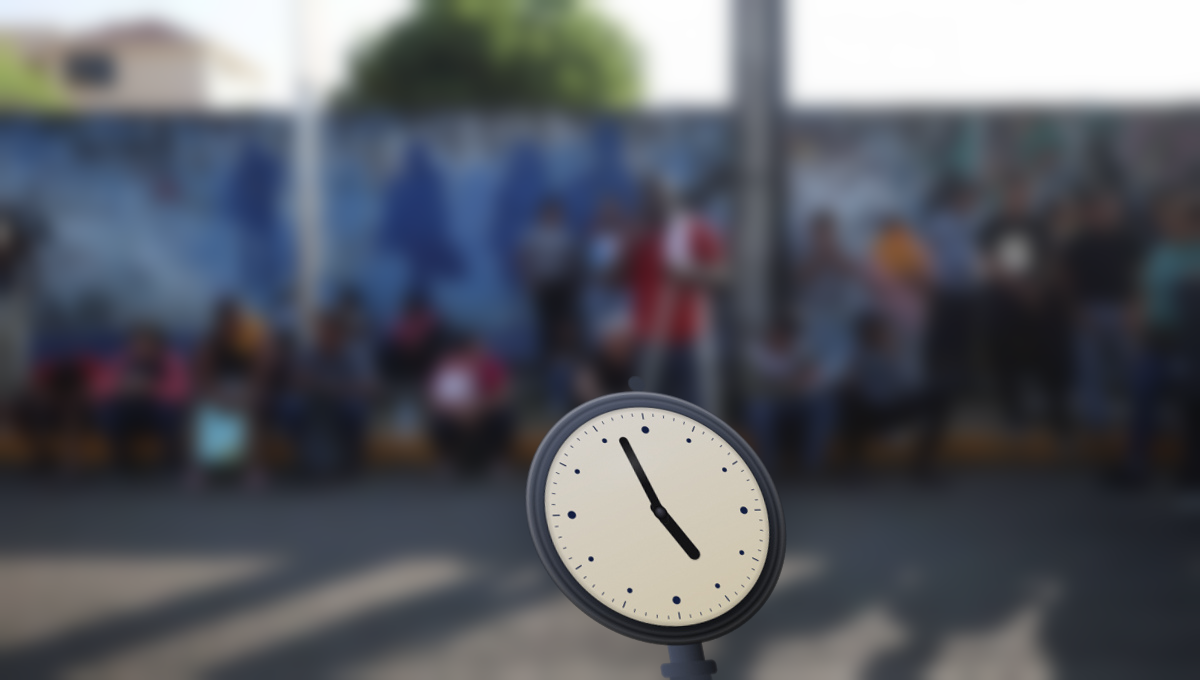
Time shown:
{"hour": 4, "minute": 57}
